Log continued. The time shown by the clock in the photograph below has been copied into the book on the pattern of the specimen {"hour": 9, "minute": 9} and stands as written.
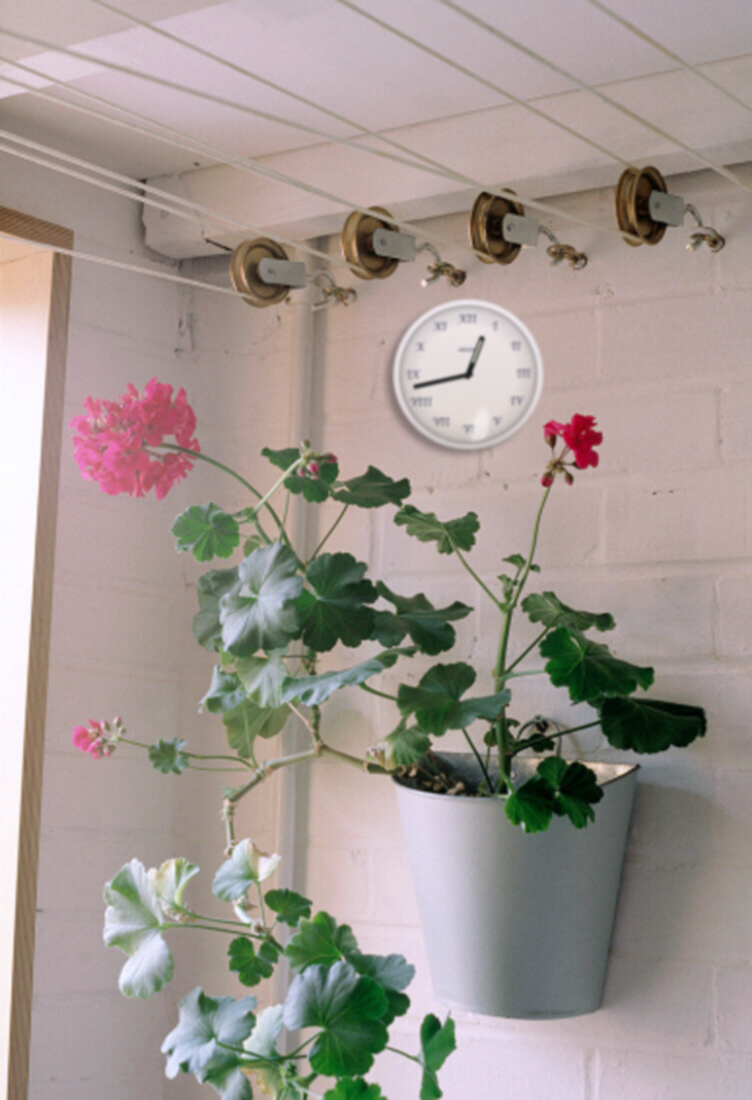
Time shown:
{"hour": 12, "minute": 43}
